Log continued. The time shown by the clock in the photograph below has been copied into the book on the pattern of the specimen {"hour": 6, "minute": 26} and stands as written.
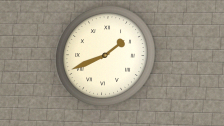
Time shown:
{"hour": 1, "minute": 41}
